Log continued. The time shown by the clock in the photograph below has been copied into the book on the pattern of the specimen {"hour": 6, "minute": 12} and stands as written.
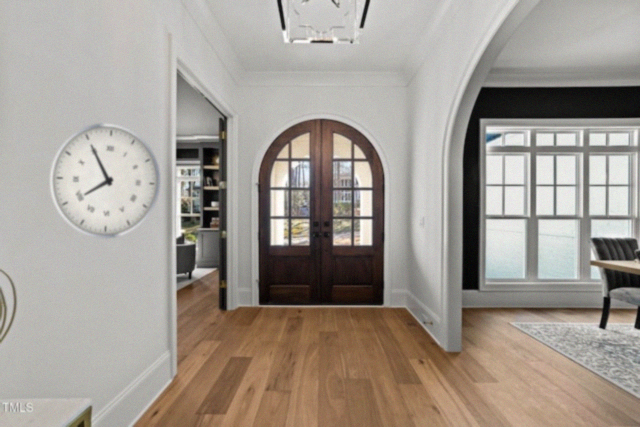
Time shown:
{"hour": 7, "minute": 55}
